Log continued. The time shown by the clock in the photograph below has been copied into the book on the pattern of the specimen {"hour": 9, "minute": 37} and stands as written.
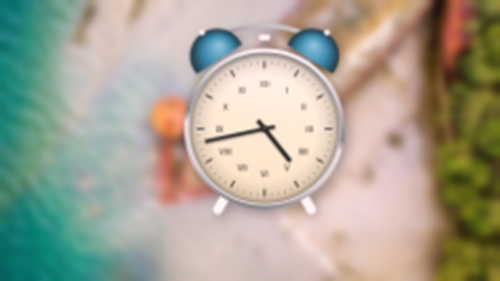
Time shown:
{"hour": 4, "minute": 43}
